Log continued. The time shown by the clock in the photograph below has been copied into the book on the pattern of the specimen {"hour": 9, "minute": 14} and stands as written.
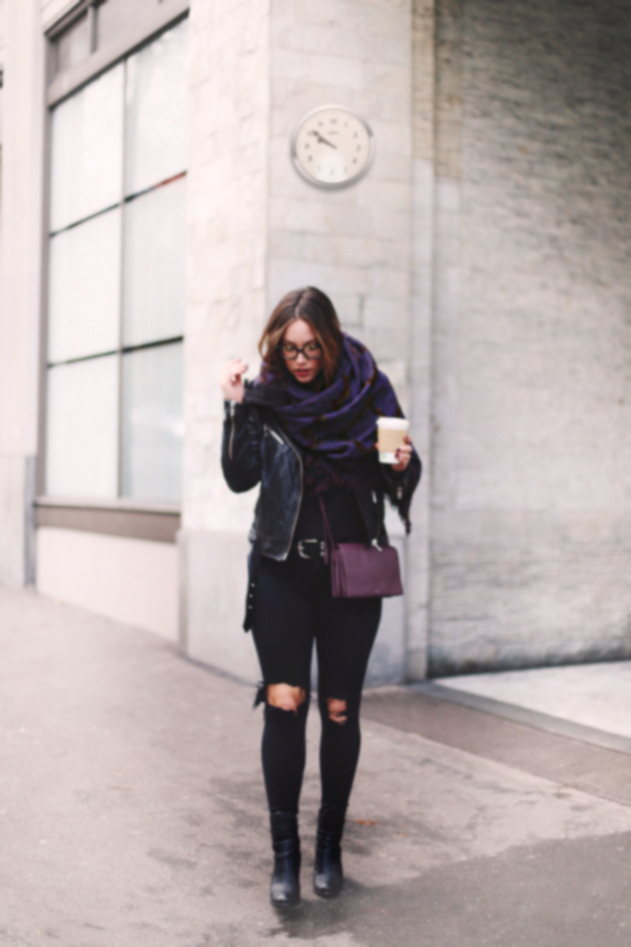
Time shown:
{"hour": 9, "minute": 51}
